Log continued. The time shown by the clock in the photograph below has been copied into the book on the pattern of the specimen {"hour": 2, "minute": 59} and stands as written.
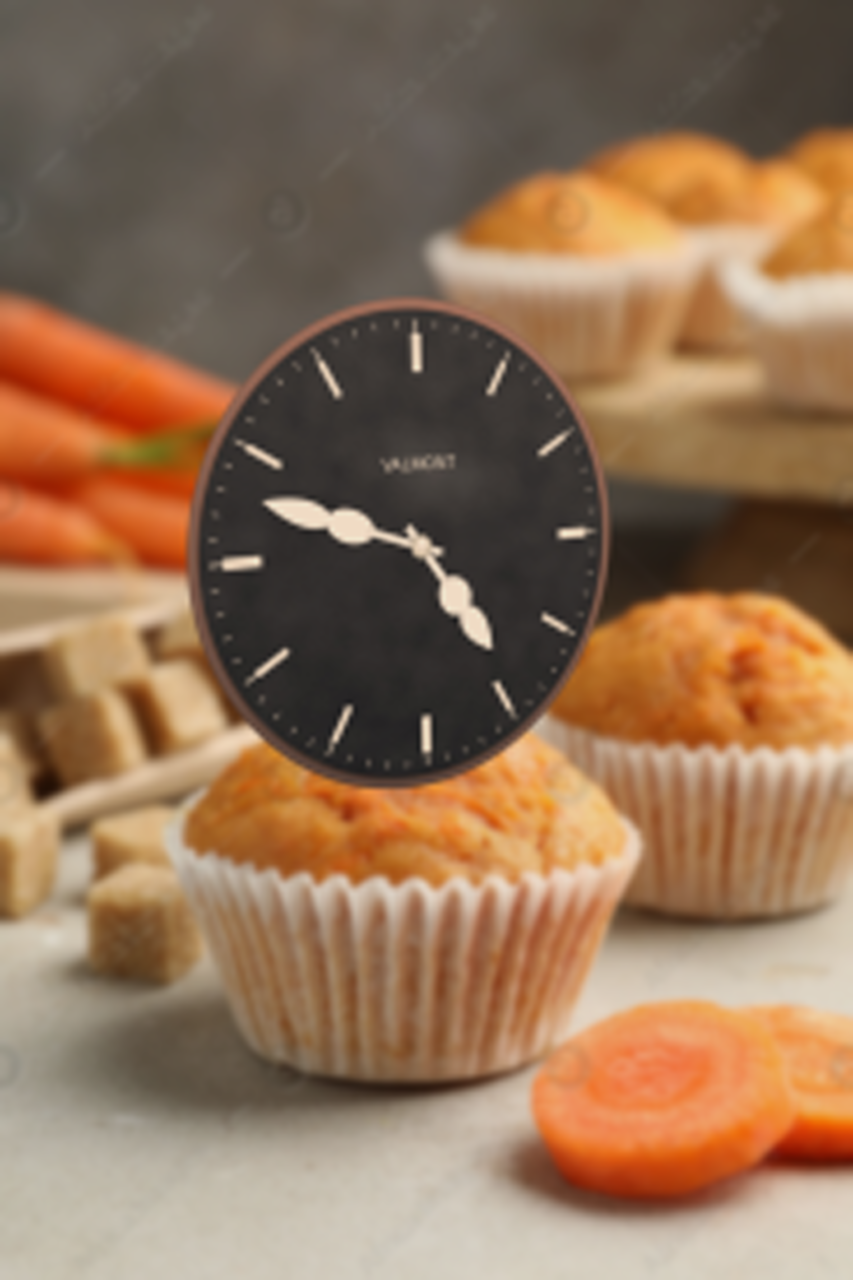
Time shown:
{"hour": 4, "minute": 48}
